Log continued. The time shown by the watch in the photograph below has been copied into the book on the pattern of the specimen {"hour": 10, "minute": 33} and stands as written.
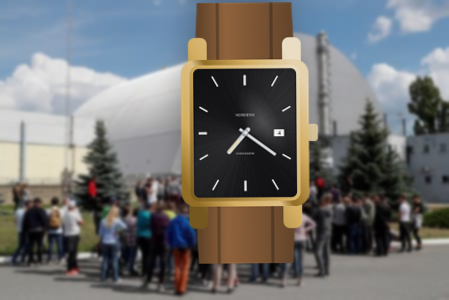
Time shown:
{"hour": 7, "minute": 21}
